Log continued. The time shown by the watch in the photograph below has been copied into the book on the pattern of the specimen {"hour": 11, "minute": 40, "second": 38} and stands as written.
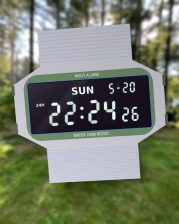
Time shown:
{"hour": 22, "minute": 24, "second": 26}
